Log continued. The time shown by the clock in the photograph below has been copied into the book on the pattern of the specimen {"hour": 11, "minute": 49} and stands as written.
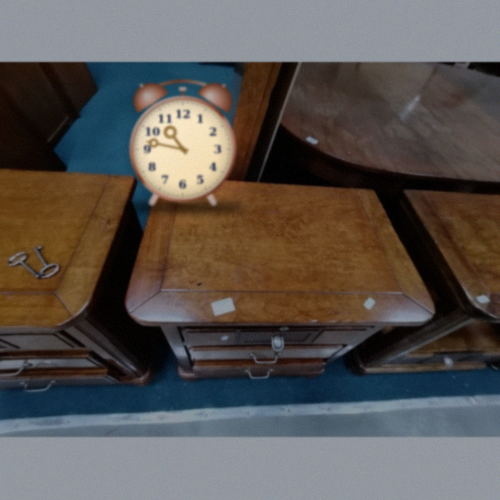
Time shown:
{"hour": 10, "minute": 47}
